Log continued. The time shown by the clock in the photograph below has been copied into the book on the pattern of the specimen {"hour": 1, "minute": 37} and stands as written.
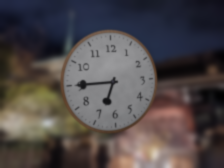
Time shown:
{"hour": 6, "minute": 45}
